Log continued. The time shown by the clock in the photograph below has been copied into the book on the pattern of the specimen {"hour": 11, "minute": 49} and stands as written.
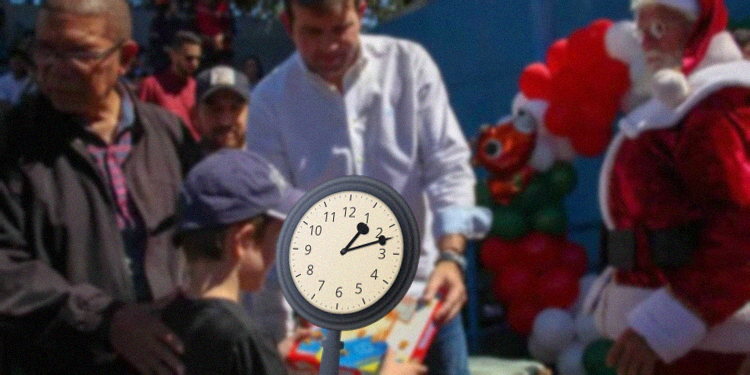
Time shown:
{"hour": 1, "minute": 12}
